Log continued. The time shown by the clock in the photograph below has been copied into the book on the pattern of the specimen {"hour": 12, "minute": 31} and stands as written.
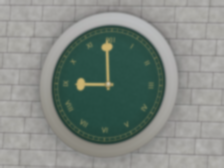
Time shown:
{"hour": 8, "minute": 59}
